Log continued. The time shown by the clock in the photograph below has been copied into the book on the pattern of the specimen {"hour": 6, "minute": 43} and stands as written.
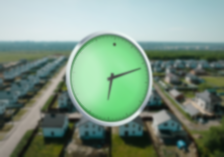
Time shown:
{"hour": 6, "minute": 11}
